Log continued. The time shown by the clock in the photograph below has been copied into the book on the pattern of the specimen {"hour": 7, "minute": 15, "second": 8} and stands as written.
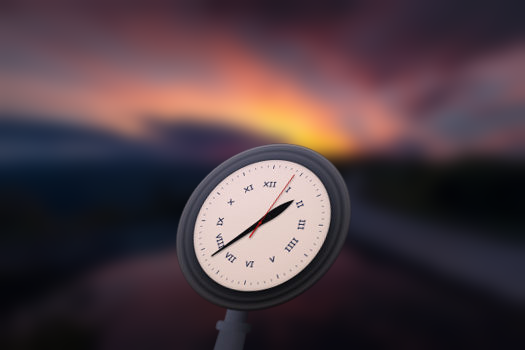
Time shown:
{"hour": 1, "minute": 38, "second": 4}
